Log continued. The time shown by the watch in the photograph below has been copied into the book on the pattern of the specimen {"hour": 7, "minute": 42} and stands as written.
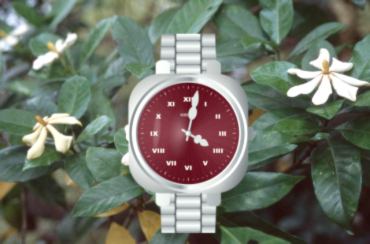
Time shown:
{"hour": 4, "minute": 2}
